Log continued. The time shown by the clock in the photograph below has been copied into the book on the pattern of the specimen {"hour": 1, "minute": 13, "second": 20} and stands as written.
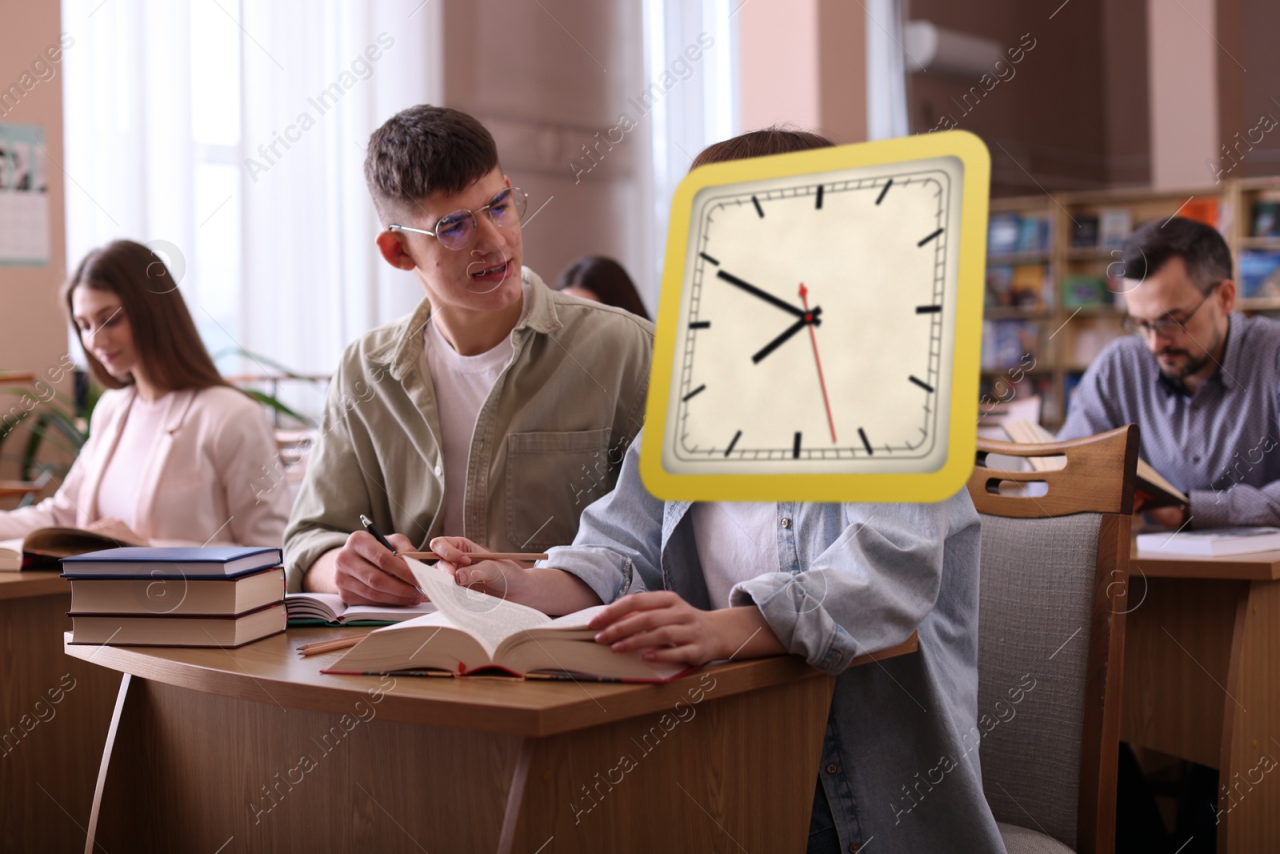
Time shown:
{"hour": 7, "minute": 49, "second": 27}
